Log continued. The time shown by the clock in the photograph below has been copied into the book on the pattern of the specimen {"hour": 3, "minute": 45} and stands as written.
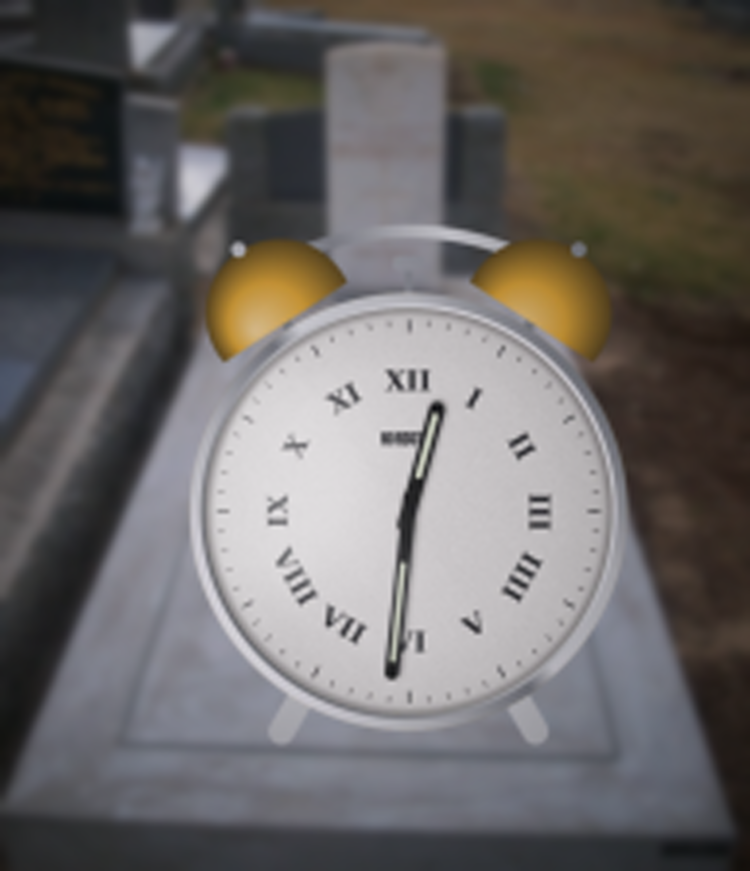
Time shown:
{"hour": 12, "minute": 31}
